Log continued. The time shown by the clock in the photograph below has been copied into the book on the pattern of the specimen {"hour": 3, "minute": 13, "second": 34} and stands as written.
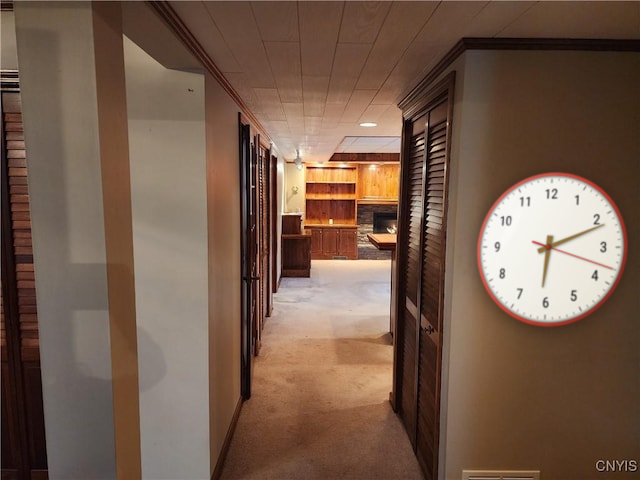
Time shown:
{"hour": 6, "minute": 11, "second": 18}
